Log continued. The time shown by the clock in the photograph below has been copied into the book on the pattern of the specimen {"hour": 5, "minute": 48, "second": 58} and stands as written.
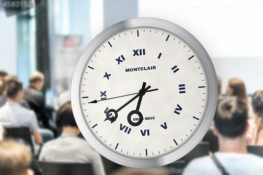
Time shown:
{"hour": 6, "minute": 39, "second": 44}
